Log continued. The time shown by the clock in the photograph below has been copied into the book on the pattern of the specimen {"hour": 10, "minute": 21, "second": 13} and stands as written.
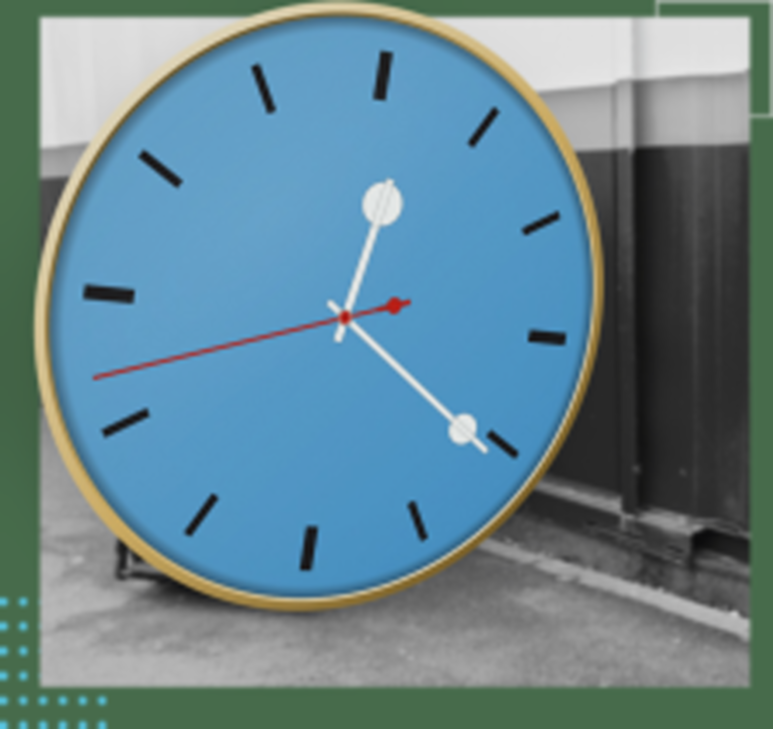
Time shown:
{"hour": 12, "minute": 20, "second": 42}
